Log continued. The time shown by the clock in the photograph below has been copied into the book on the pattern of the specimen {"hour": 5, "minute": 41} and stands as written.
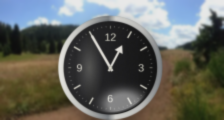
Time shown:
{"hour": 12, "minute": 55}
